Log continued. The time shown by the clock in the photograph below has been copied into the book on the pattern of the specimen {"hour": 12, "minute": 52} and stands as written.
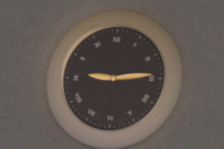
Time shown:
{"hour": 9, "minute": 14}
